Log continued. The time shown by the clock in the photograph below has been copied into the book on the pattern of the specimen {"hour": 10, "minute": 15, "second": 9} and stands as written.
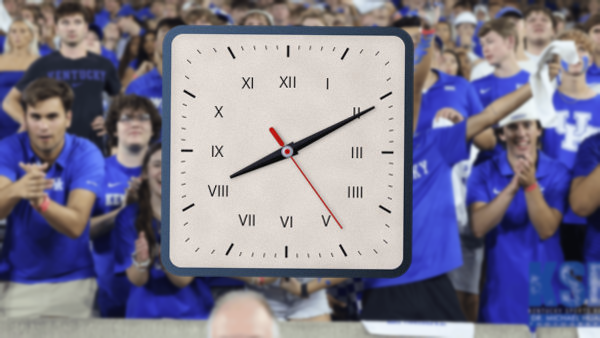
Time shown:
{"hour": 8, "minute": 10, "second": 24}
